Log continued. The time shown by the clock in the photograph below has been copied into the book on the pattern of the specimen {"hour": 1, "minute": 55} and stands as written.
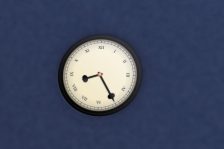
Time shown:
{"hour": 8, "minute": 25}
